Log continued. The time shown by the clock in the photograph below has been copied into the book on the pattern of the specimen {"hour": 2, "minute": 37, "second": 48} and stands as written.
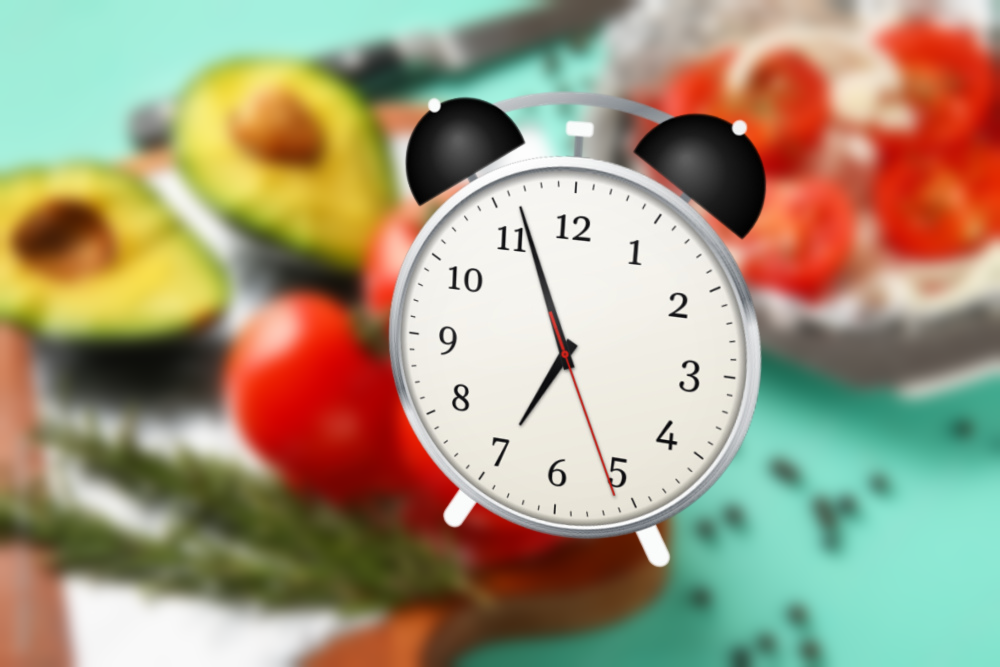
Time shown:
{"hour": 6, "minute": 56, "second": 26}
